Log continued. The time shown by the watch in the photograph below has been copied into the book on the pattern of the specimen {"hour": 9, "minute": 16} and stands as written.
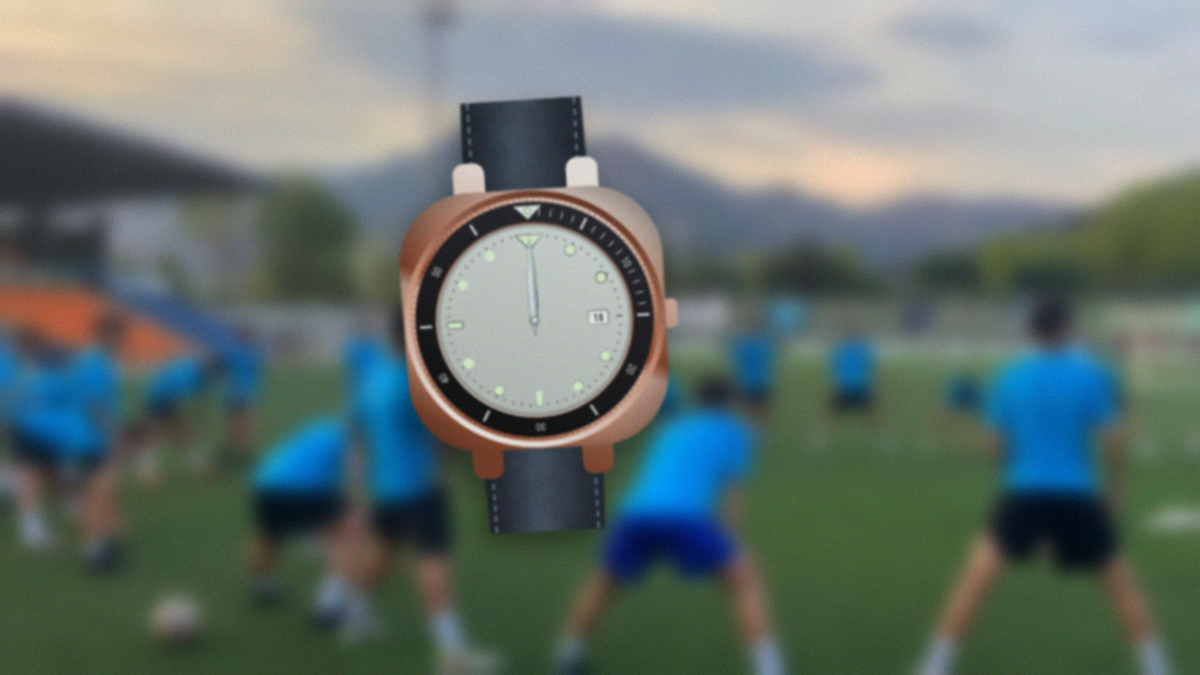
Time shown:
{"hour": 12, "minute": 0}
